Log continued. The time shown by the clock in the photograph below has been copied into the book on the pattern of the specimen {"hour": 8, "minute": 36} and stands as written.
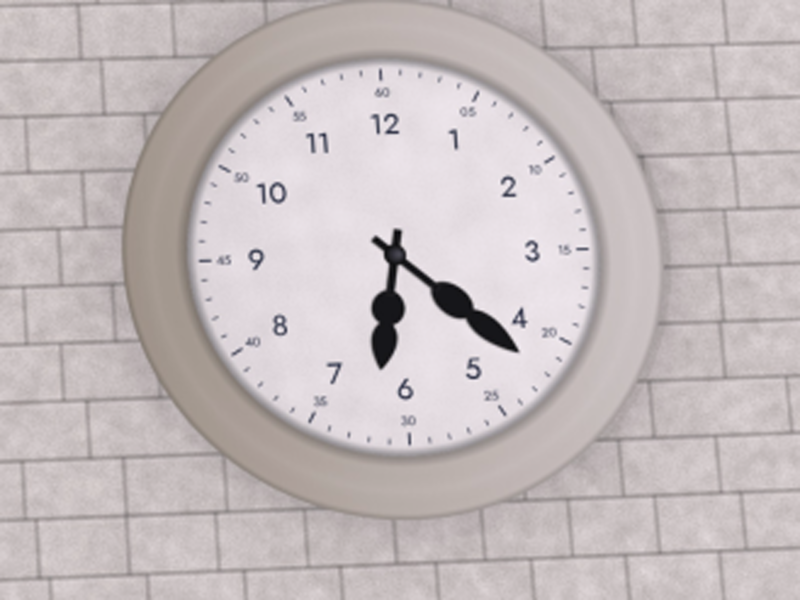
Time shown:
{"hour": 6, "minute": 22}
